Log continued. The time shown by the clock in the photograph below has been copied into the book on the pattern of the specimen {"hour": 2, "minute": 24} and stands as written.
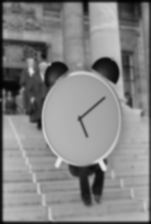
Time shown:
{"hour": 5, "minute": 9}
